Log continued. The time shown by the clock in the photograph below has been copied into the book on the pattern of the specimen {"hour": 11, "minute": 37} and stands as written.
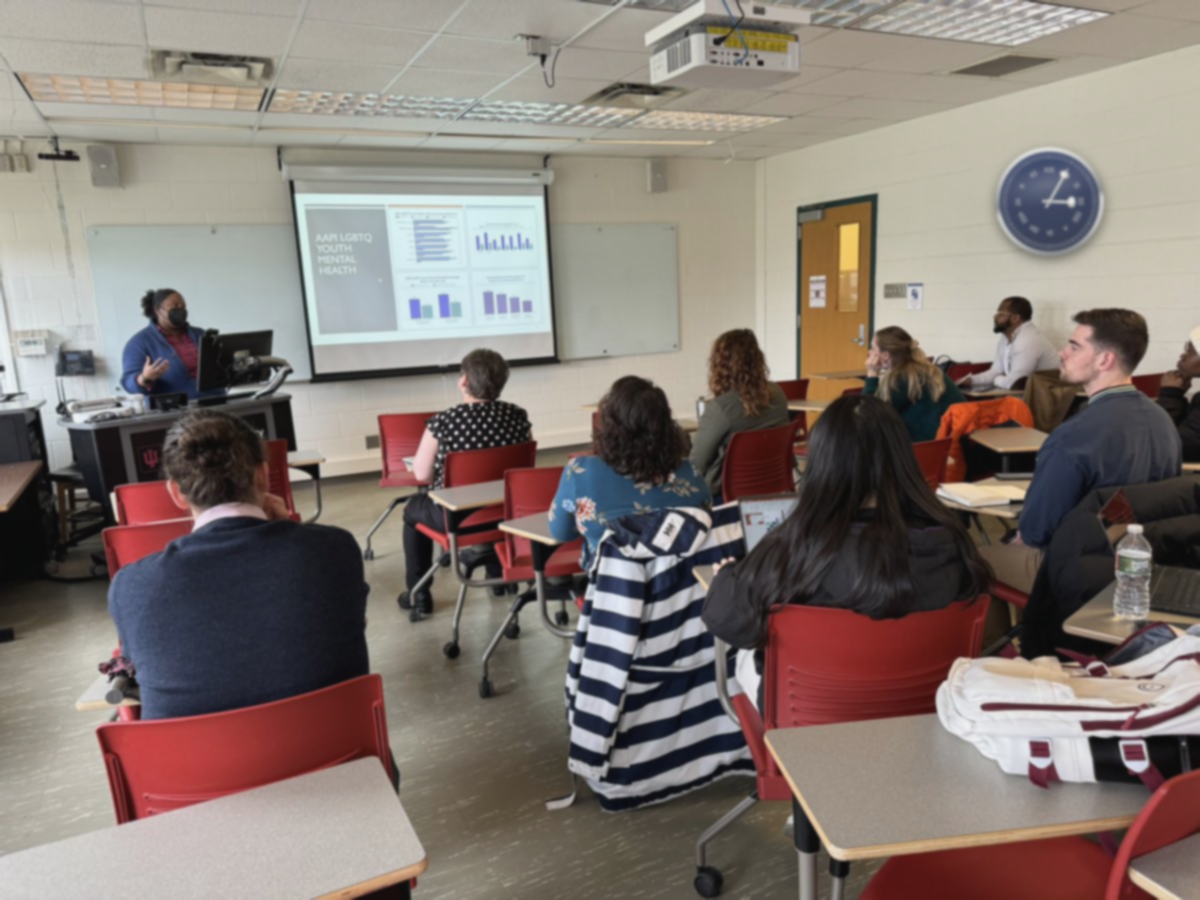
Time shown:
{"hour": 3, "minute": 5}
